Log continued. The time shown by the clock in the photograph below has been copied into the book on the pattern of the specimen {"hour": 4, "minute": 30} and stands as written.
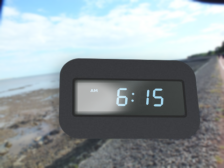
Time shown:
{"hour": 6, "minute": 15}
